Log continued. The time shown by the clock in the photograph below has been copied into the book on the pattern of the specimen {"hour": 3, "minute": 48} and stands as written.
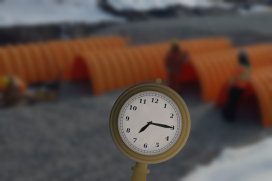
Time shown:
{"hour": 7, "minute": 15}
